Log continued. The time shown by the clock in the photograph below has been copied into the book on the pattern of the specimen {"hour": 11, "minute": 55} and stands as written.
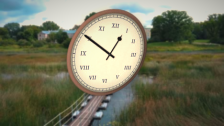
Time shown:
{"hour": 12, "minute": 50}
